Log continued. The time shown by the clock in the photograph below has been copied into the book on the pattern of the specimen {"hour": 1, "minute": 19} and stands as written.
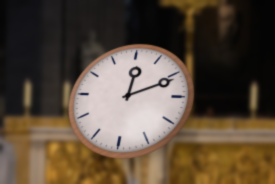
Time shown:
{"hour": 12, "minute": 11}
